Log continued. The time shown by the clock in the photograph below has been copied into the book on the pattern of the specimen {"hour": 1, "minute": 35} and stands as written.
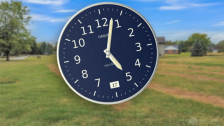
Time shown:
{"hour": 5, "minute": 3}
